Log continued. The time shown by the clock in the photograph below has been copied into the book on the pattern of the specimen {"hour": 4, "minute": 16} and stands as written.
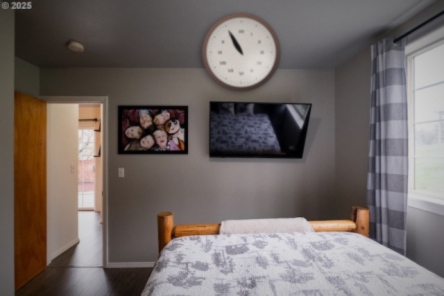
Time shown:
{"hour": 10, "minute": 55}
